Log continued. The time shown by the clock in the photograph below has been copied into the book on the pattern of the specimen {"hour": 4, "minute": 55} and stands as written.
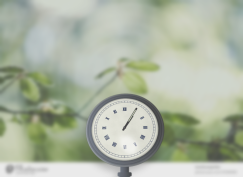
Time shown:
{"hour": 1, "minute": 5}
